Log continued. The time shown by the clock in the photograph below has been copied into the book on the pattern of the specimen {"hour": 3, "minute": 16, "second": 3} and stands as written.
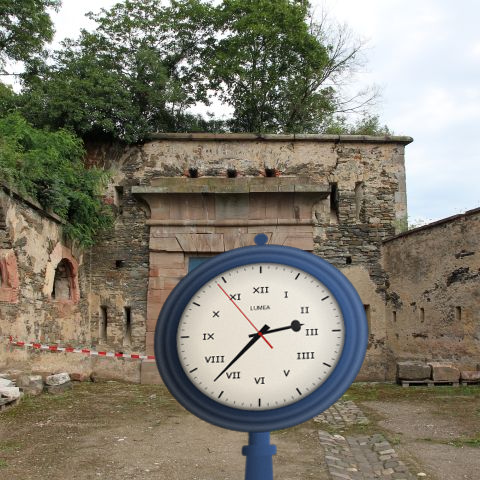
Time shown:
{"hour": 2, "minute": 36, "second": 54}
